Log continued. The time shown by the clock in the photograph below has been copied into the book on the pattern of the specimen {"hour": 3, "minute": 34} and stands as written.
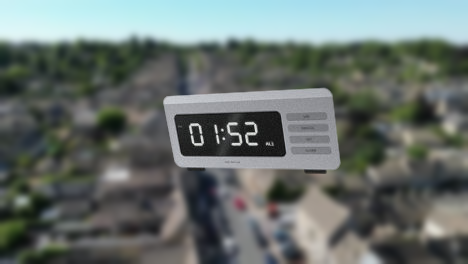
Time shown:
{"hour": 1, "minute": 52}
